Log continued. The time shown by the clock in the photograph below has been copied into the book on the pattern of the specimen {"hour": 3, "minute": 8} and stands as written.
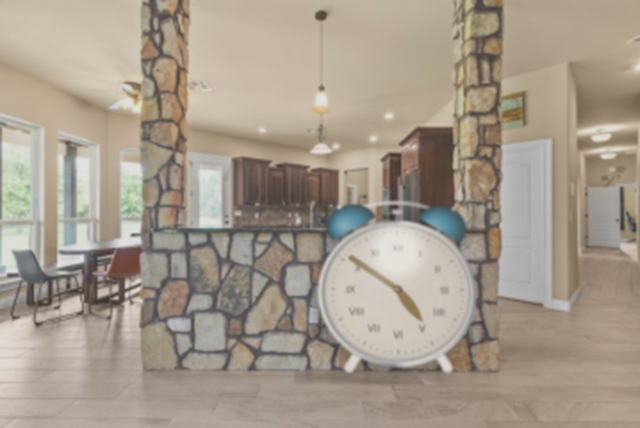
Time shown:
{"hour": 4, "minute": 51}
